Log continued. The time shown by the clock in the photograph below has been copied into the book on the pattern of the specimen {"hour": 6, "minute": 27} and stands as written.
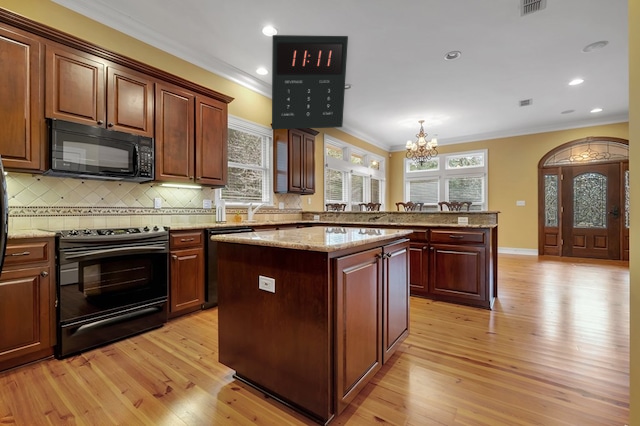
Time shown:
{"hour": 11, "minute": 11}
